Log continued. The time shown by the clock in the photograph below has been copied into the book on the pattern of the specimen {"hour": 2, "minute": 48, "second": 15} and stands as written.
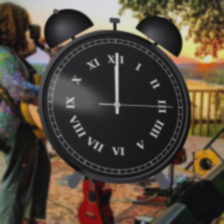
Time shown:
{"hour": 12, "minute": 0, "second": 15}
